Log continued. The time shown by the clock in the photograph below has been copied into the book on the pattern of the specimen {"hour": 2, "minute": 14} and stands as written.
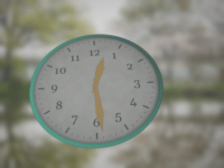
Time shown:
{"hour": 12, "minute": 29}
